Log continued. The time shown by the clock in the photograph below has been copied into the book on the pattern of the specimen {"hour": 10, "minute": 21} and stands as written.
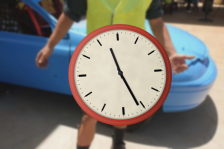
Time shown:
{"hour": 11, "minute": 26}
